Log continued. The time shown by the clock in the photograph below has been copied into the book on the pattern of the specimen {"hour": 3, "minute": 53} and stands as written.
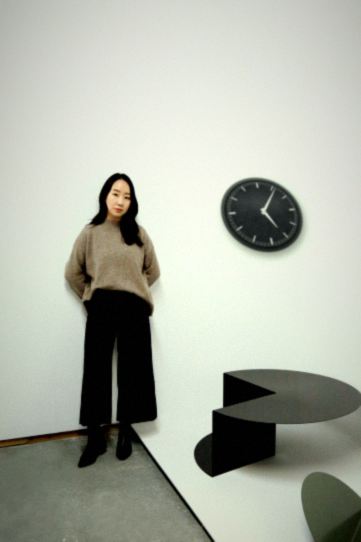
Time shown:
{"hour": 5, "minute": 6}
